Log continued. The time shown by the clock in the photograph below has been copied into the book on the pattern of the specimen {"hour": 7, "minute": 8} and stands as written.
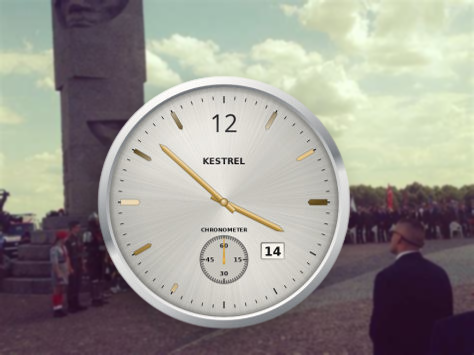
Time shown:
{"hour": 3, "minute": 52}
